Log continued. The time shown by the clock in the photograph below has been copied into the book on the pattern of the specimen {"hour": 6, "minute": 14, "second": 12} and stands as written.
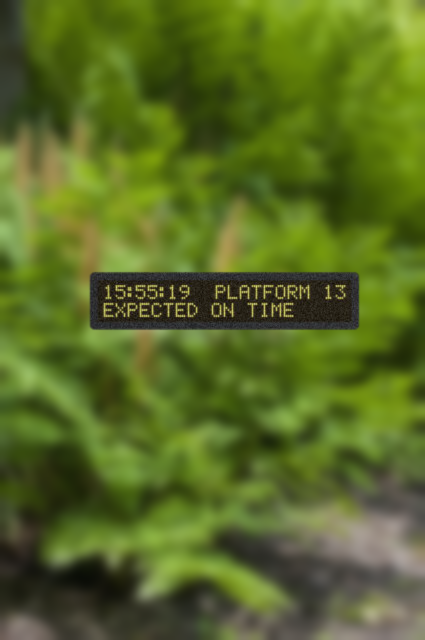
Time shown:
{"hour": 15, "minute": 55, "second": 19}
